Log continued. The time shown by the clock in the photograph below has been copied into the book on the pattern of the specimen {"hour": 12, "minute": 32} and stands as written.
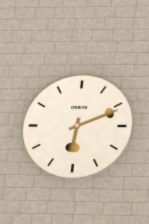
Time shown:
{"hour": 6, "minute": 11}
